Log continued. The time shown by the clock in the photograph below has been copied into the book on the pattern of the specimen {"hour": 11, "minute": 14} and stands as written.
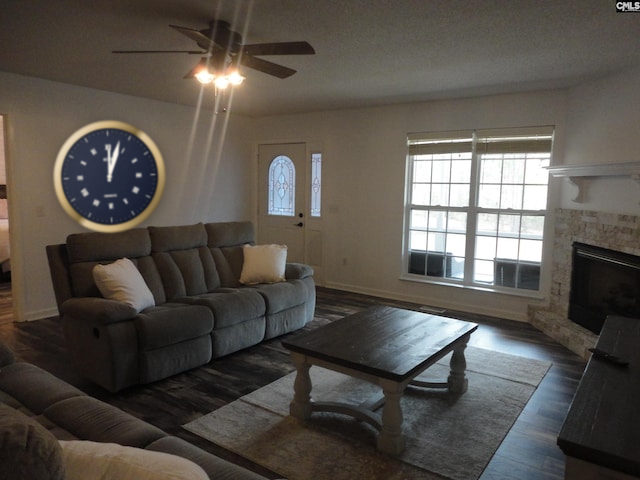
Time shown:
{"hour": 12, "minute": 3}
